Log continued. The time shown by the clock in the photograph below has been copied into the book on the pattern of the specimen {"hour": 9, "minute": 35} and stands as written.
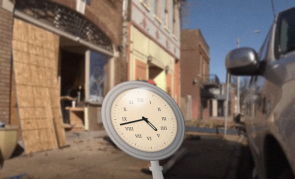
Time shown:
{"hour": 4, "minute": 43}
